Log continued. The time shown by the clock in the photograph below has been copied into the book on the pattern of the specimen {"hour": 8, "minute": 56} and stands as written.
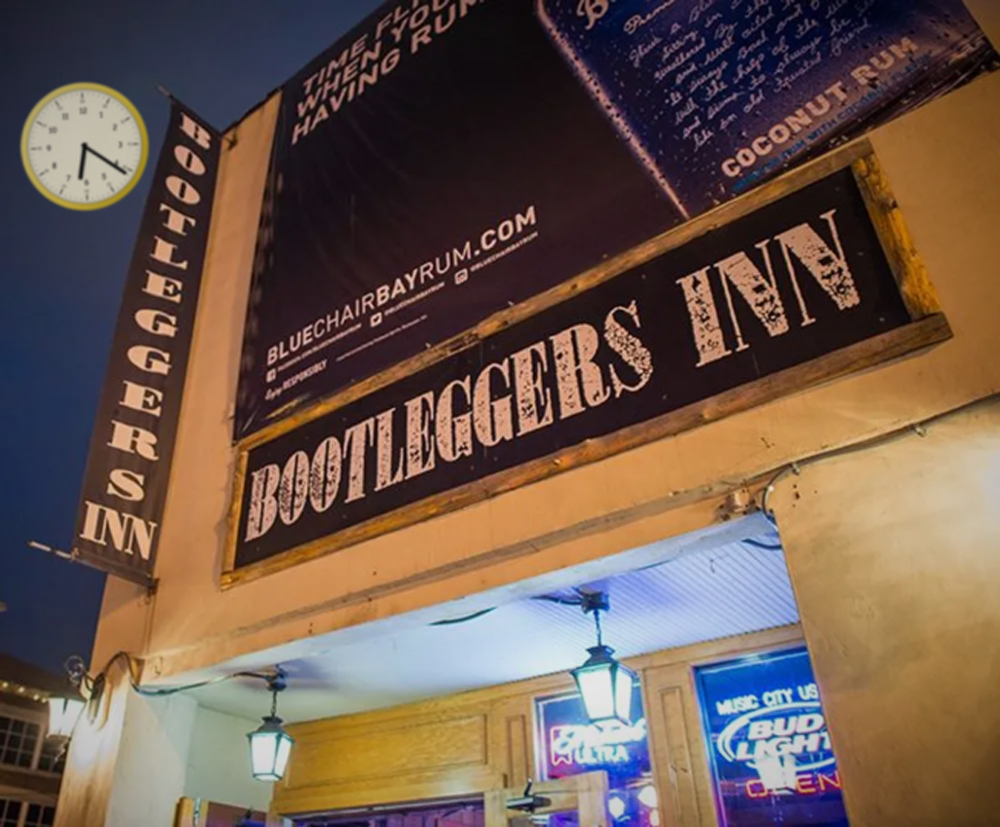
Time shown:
{"hour": 6, "minute": 21}
